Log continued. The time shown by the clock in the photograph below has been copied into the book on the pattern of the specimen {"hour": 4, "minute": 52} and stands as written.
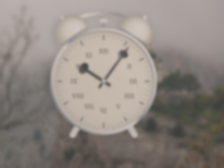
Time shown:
{"hour": 10, "minute": 6}
